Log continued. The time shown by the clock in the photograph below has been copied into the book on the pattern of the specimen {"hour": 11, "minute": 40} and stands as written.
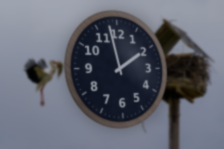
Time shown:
{"hour": 1, "minute": 58}
